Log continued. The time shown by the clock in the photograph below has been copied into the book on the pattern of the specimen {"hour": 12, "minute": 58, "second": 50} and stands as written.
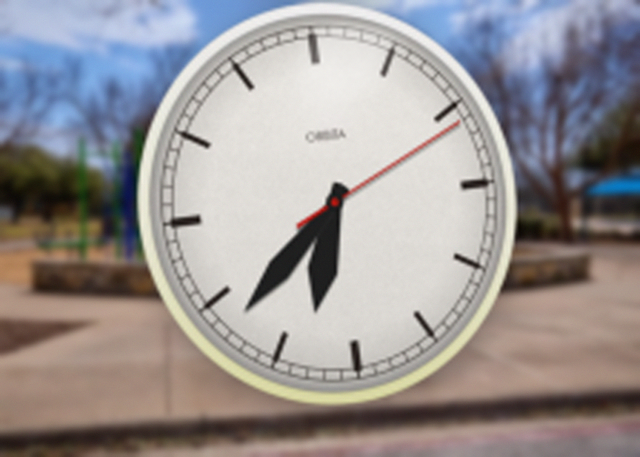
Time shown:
{"hour": 6, "minute": 38, "second": 11}
